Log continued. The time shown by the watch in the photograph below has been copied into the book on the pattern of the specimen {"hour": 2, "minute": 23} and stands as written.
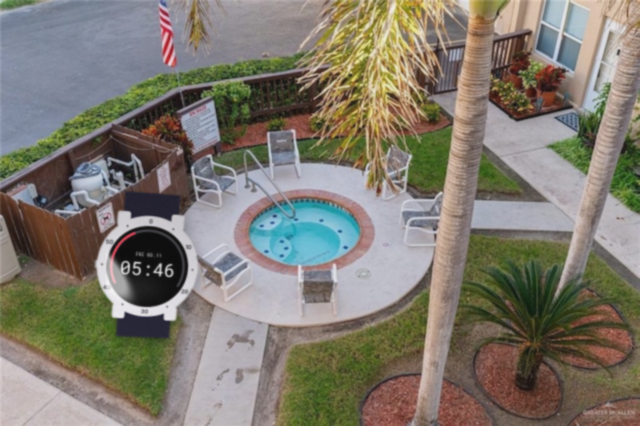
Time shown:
{"hour": 5, "minute": 46}
